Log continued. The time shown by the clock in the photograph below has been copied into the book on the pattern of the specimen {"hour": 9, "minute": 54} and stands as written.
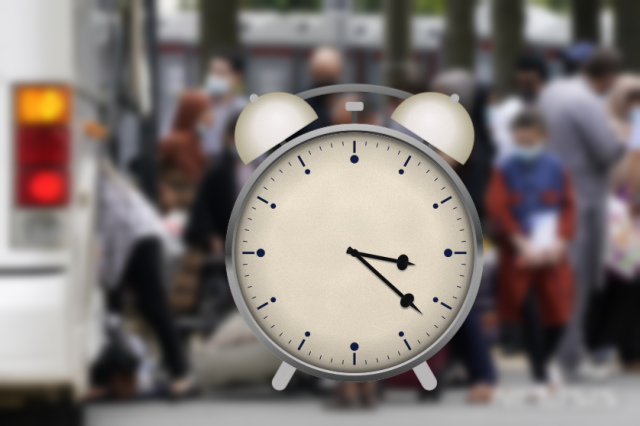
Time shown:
{"hour": 3, "minute": 22}
